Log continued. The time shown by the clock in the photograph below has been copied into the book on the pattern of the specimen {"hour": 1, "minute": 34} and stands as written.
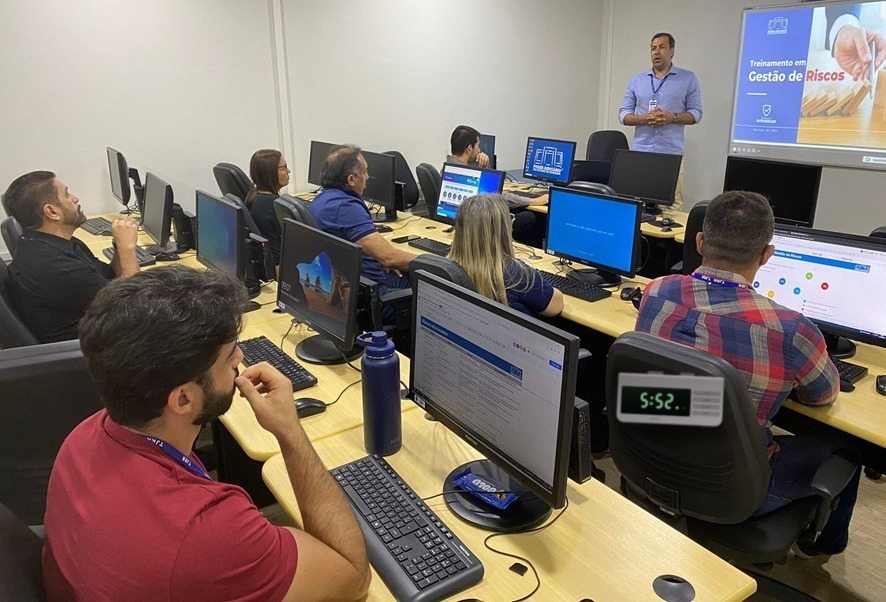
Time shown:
{"hour": 5, "minute": 52}
